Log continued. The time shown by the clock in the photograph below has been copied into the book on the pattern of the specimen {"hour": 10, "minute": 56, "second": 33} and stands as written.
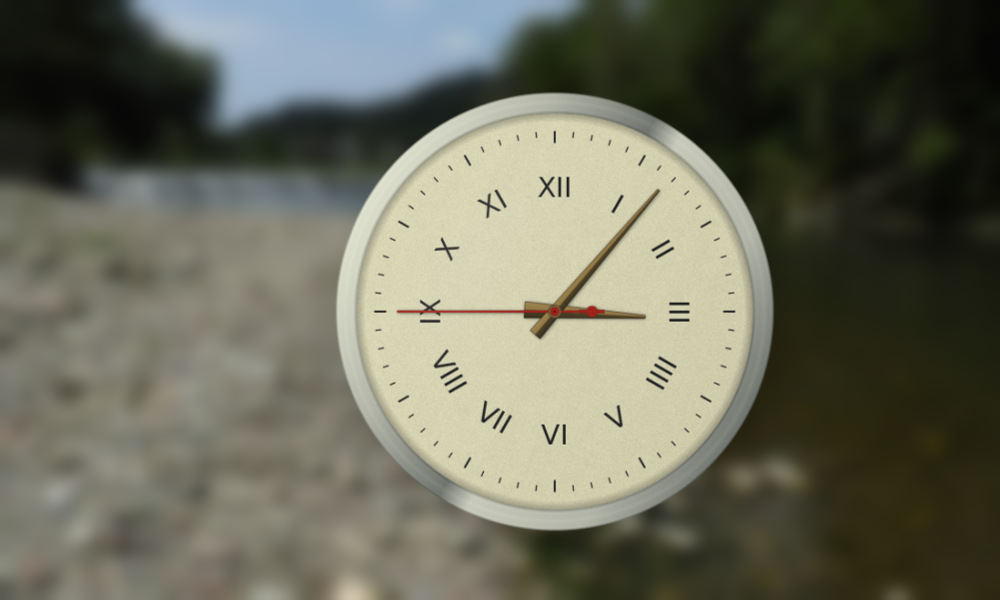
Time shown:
{"hour": 3, "minute": 6, "second": 45}
